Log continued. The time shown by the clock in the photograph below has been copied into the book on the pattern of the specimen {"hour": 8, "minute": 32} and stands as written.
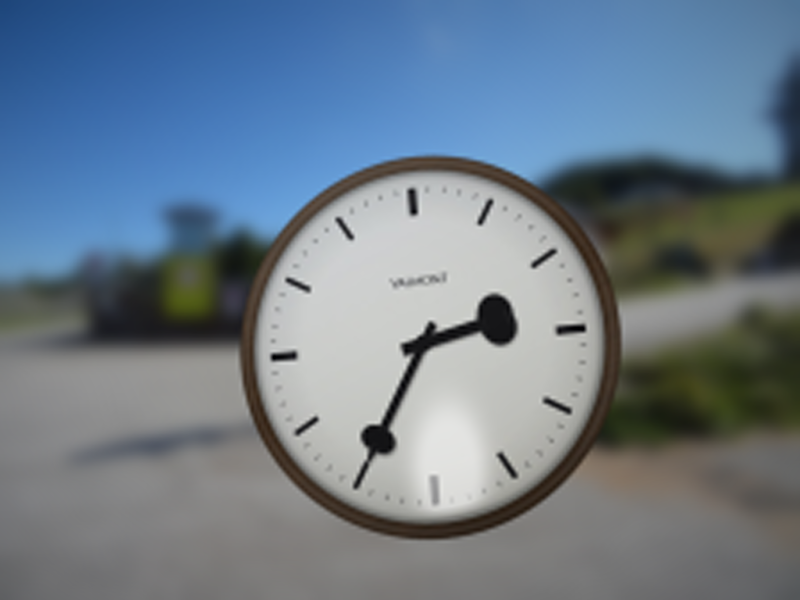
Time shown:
{"hour": 2, "minute": 35}
